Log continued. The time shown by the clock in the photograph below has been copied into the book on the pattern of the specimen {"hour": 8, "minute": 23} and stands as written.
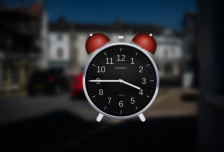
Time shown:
{"hour": 3, "minute": 45}
